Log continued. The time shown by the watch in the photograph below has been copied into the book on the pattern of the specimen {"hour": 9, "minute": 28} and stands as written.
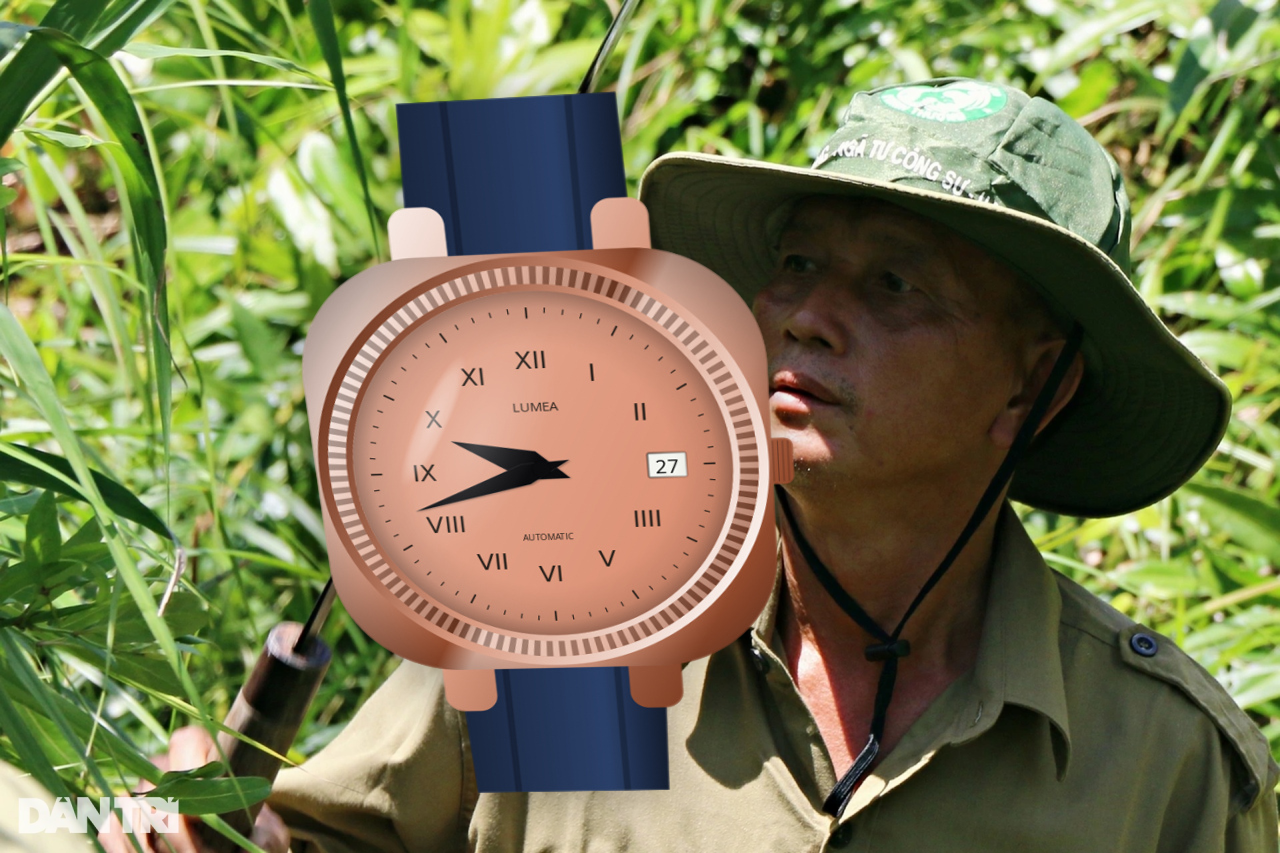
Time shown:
{"hour": 9, "minute": 42}
